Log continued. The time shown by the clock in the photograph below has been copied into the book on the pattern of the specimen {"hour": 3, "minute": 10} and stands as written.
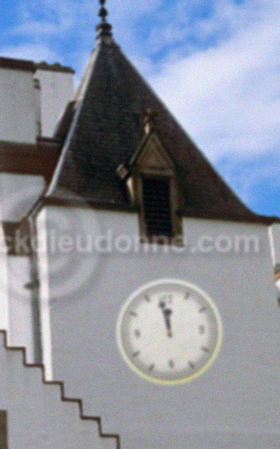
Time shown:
{"hour": 11, "minute": 58}
